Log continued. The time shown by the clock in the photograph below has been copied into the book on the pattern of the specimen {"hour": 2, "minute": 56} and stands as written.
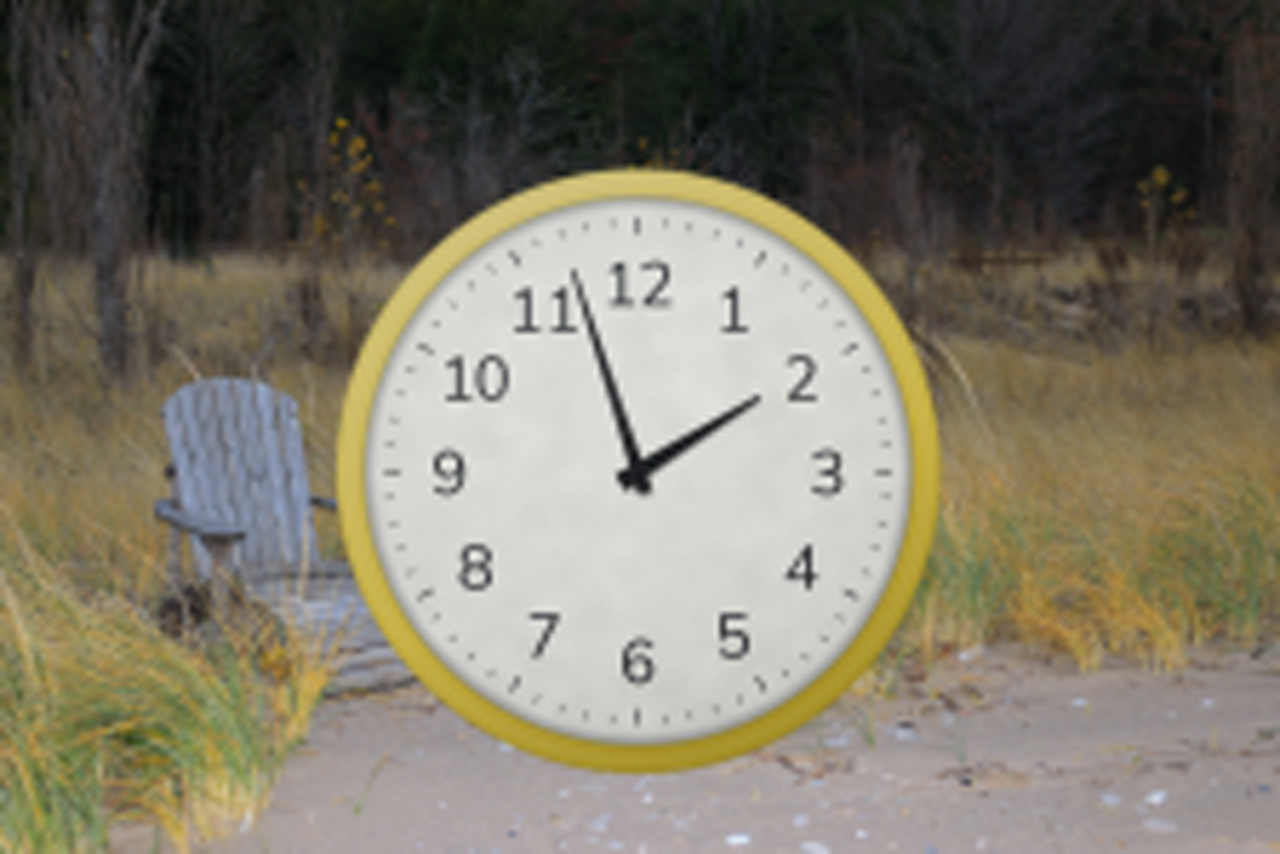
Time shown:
{"hour": 1, "minute": 57}
